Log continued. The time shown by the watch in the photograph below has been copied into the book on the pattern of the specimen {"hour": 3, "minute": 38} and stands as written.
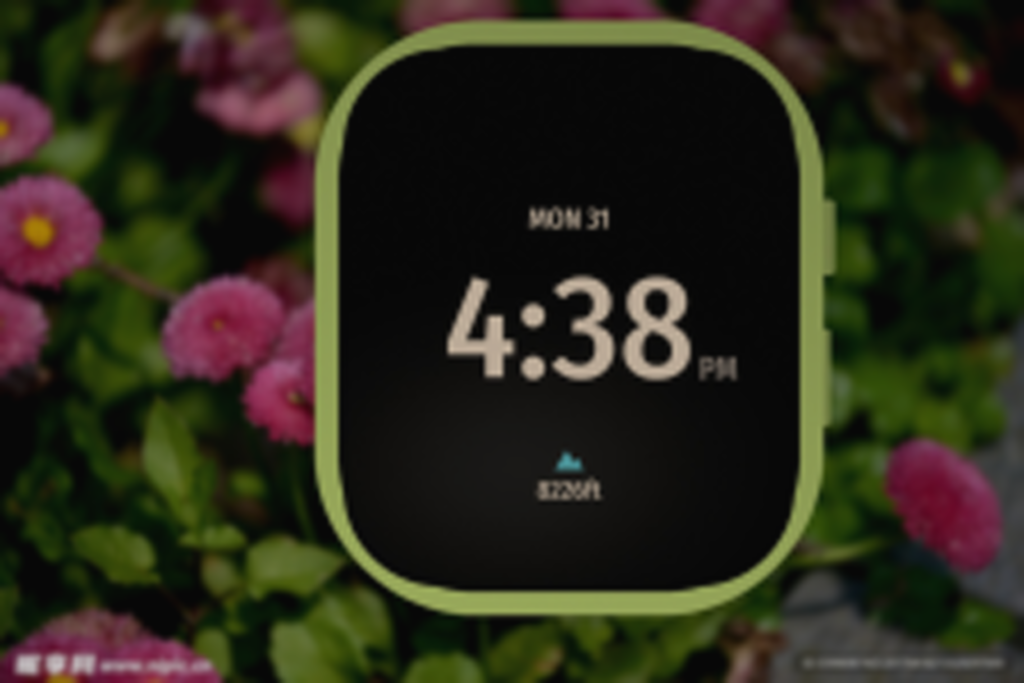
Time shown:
{"hour": 4, "minute": 38}
